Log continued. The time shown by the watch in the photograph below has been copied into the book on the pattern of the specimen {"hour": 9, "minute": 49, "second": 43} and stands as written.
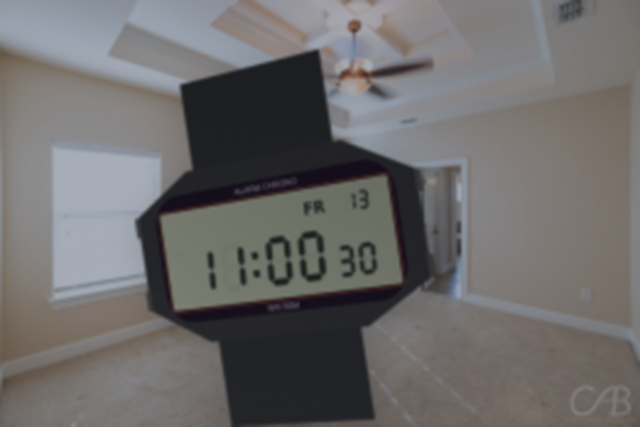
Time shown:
{"hour": 11, "minute": 0, "second": 30}
